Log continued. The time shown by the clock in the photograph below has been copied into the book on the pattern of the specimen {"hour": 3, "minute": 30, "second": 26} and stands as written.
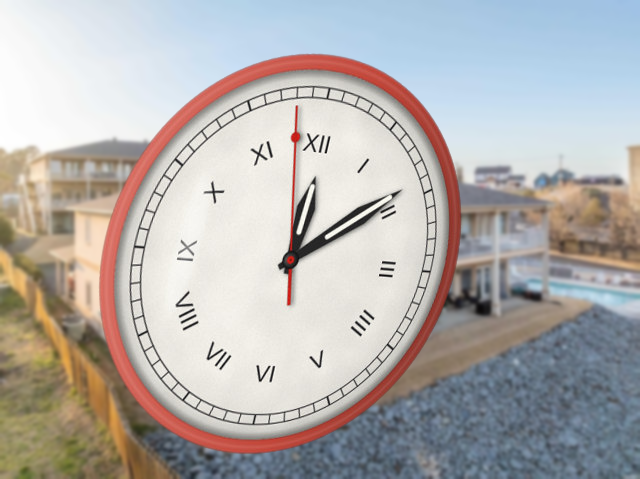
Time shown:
{"hour": 12, "minute": 8, "second": 58}
